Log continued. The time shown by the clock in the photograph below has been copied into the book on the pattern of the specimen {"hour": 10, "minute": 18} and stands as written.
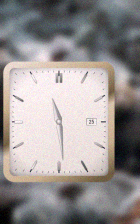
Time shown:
{"hour": 11, "minute": 29}
